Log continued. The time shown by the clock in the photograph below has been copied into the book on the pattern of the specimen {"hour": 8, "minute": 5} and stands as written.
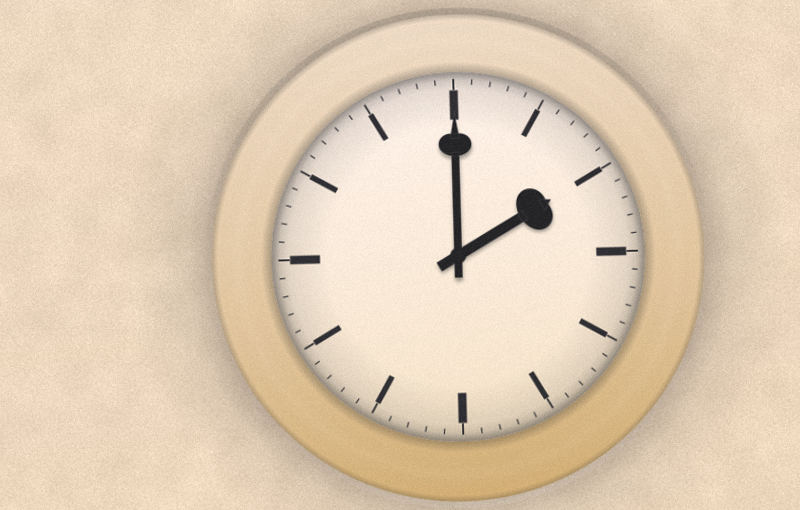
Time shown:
{"hour": 2, "minute": 0}
